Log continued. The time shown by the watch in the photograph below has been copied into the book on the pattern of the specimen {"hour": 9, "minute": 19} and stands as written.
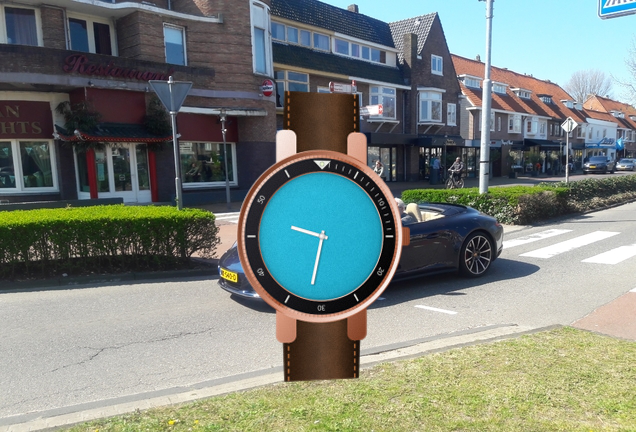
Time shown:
{"hour": 9, "minute": 32}
